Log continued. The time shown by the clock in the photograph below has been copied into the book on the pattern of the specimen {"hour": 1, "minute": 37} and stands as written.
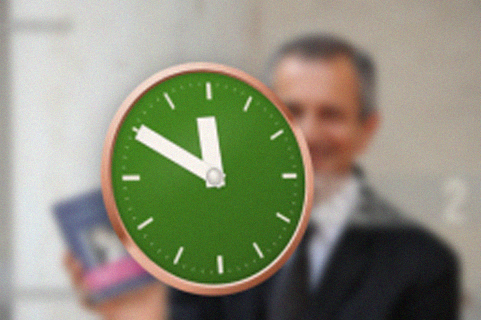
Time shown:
{"hour": 11, "minute": 50}
